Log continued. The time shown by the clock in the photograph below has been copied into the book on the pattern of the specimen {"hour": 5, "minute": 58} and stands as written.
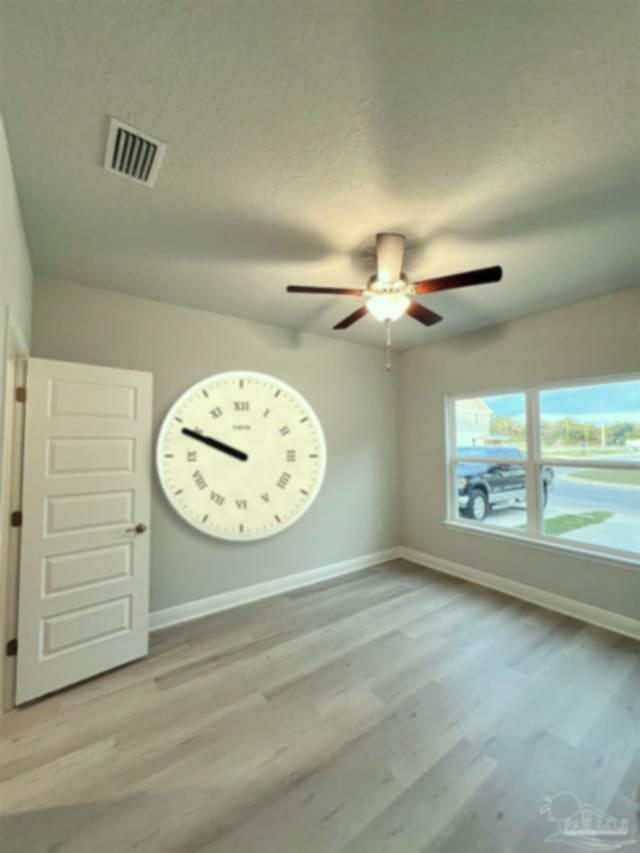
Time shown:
{"hour": 9, "minute": 49}
